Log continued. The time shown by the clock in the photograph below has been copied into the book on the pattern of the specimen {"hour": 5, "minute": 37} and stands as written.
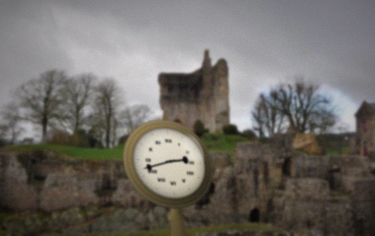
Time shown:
{"hour": 2, "minute": 42}
